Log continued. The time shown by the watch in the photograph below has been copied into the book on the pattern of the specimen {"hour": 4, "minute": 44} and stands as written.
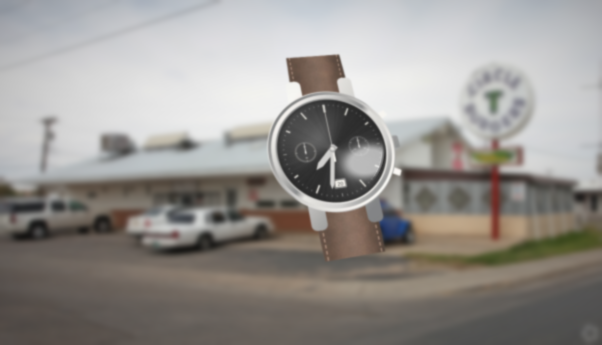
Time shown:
{"hour": 7, "minute": 32}
